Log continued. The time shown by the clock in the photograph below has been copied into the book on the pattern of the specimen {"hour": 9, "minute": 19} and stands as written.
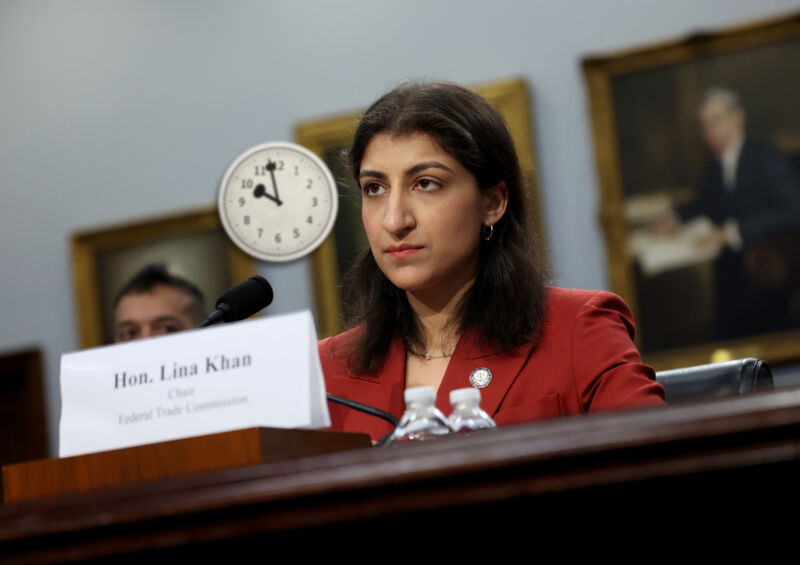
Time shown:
{"hour": 9, "minute": 58}
